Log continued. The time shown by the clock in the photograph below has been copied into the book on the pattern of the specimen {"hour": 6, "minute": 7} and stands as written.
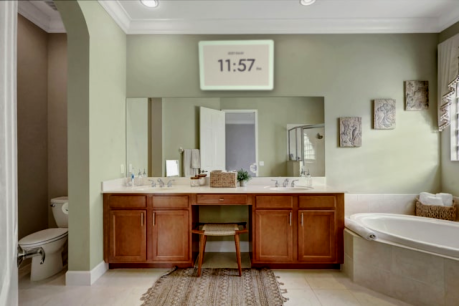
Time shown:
{"hour": 11, "minute": 57}
